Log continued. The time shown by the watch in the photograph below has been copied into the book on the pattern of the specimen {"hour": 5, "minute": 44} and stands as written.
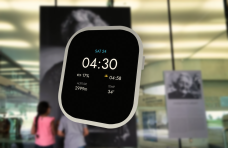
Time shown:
{"hour": 4, "minute": 30}
